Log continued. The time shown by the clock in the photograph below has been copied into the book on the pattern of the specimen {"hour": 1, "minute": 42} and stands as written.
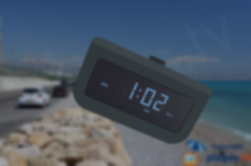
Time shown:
{"hour": 1, "minute": 2}
